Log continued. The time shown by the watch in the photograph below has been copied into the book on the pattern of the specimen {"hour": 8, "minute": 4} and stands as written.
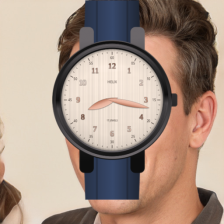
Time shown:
{"hour": 8, "minute": 17}
